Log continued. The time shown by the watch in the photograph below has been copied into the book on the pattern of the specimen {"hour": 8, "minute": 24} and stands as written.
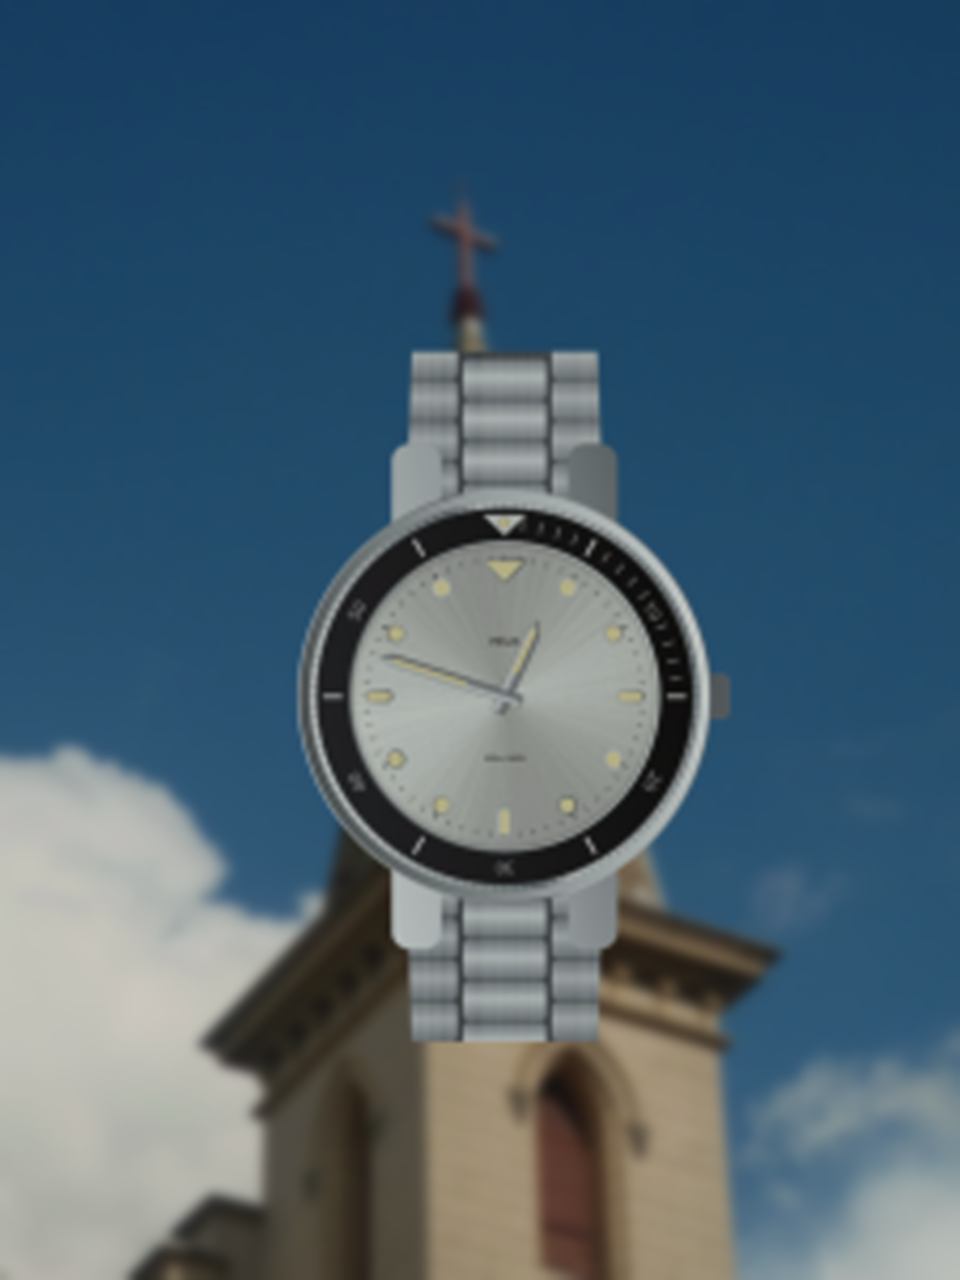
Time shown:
{"hour": 12, "minute": 48}
